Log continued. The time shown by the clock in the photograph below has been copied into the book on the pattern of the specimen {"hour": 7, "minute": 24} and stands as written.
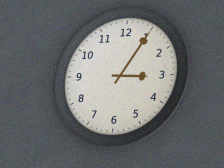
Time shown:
{"hour": 3, "minute": 5}
